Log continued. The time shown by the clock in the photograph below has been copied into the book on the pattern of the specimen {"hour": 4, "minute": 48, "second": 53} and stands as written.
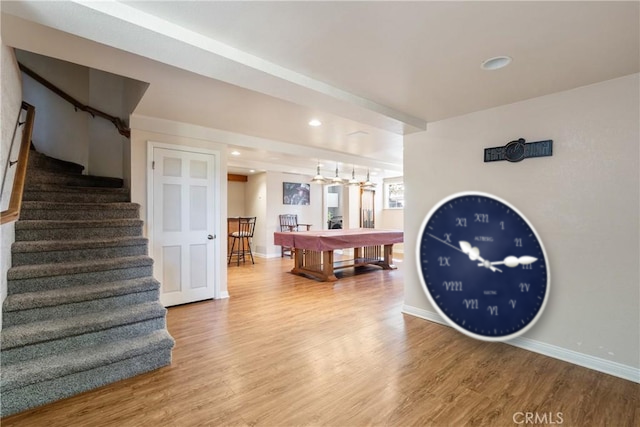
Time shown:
{"hour": 10, "minute": 13, "second": 49}
